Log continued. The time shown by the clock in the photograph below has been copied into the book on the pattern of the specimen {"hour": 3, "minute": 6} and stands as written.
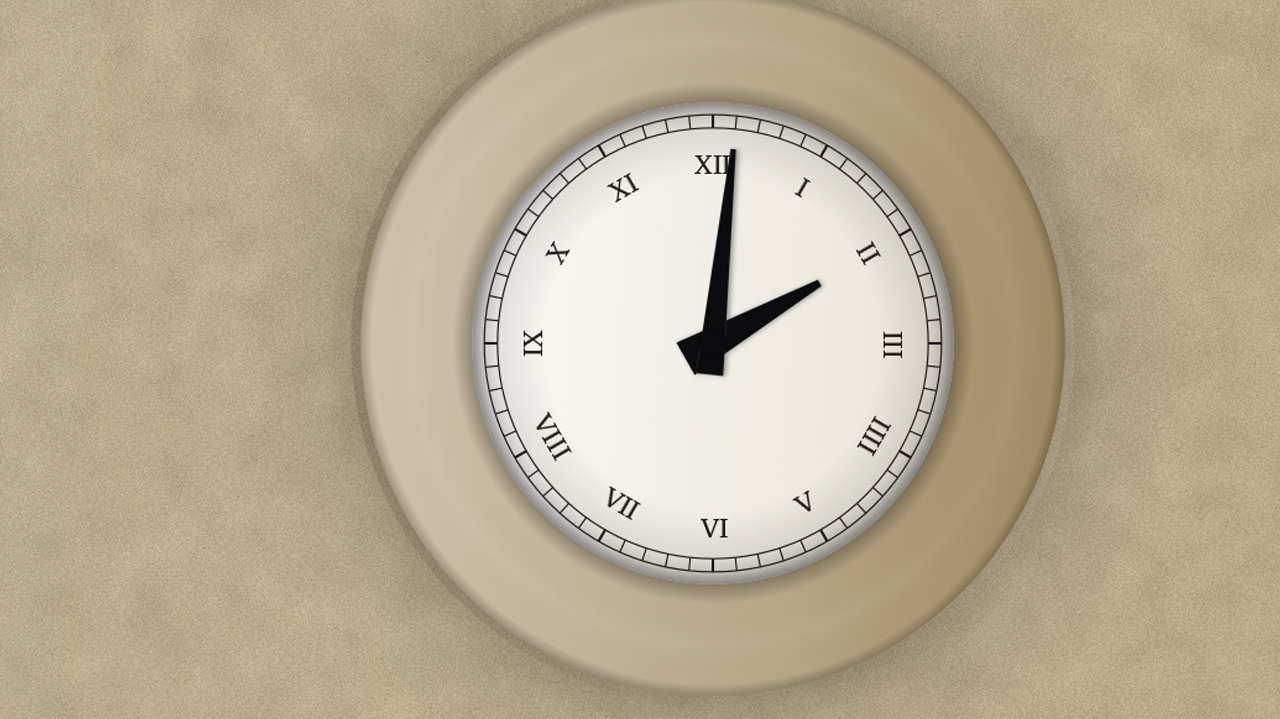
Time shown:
{"hour": 2, "minute": 1}
